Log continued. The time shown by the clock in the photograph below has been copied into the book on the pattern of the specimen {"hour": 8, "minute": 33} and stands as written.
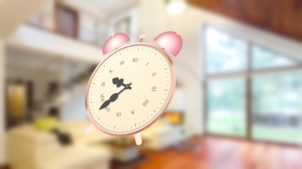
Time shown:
{"hour": 9, "minute": 37}
